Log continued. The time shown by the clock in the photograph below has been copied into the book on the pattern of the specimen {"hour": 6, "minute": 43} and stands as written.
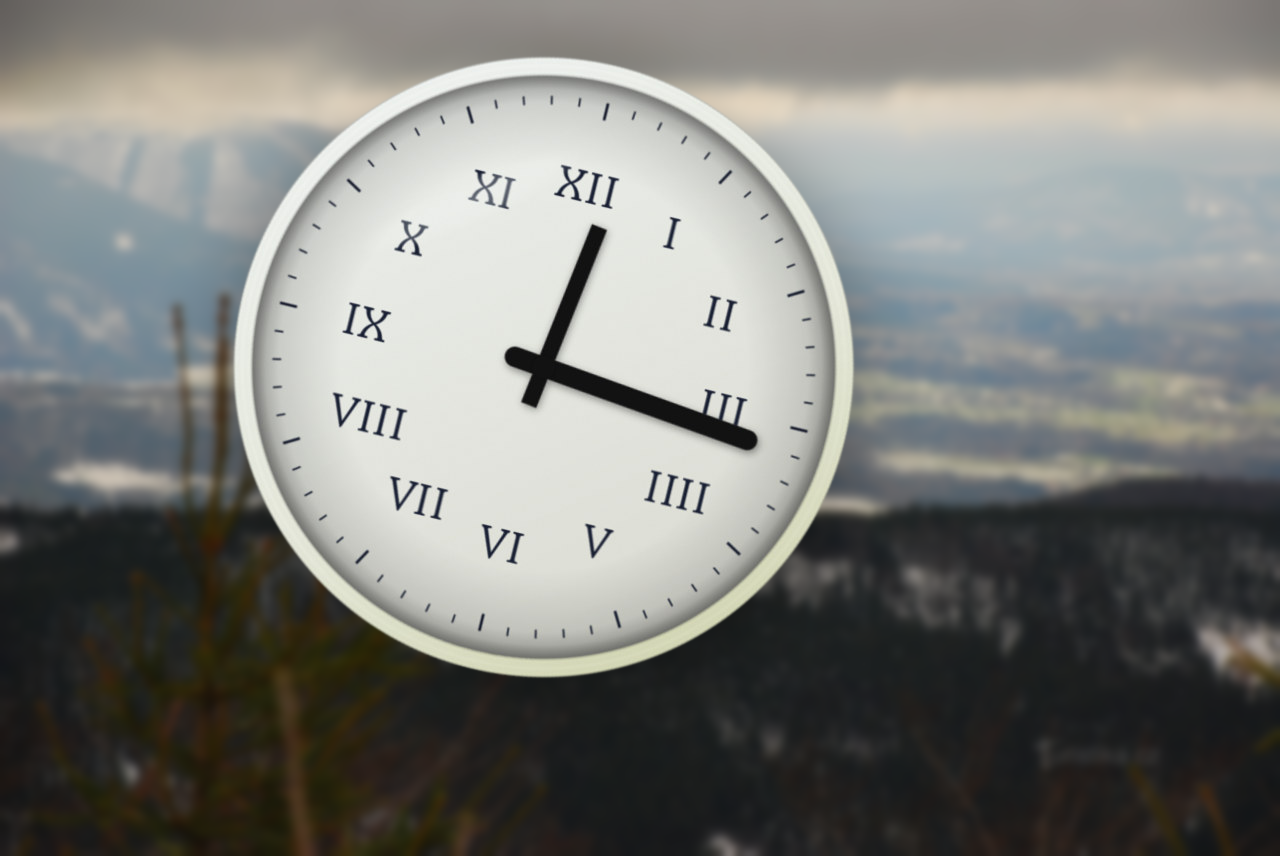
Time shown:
{"hour": 12, "minute": 16}
